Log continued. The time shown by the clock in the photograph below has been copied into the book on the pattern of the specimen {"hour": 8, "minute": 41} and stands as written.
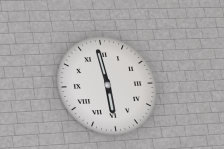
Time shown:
{"hour": 5, "minute": 59}
